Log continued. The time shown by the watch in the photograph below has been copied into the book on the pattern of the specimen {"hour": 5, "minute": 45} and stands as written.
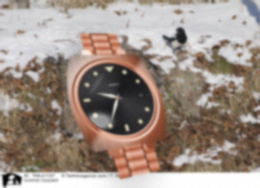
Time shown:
{"hour": 9, "minute": 35}
